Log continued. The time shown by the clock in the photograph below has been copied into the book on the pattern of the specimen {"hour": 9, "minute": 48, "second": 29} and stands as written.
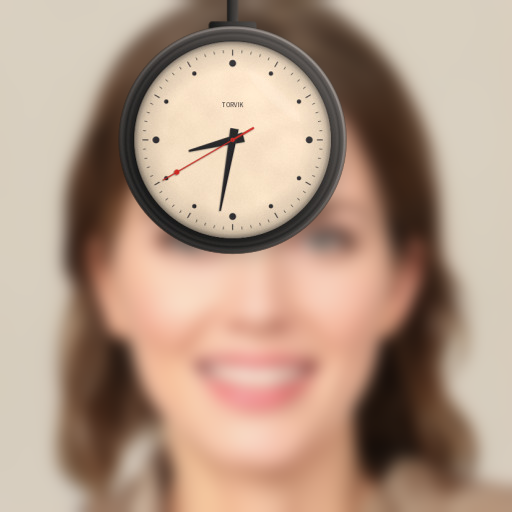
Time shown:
{"hour": 8, "minute": 31, "second": 40}
